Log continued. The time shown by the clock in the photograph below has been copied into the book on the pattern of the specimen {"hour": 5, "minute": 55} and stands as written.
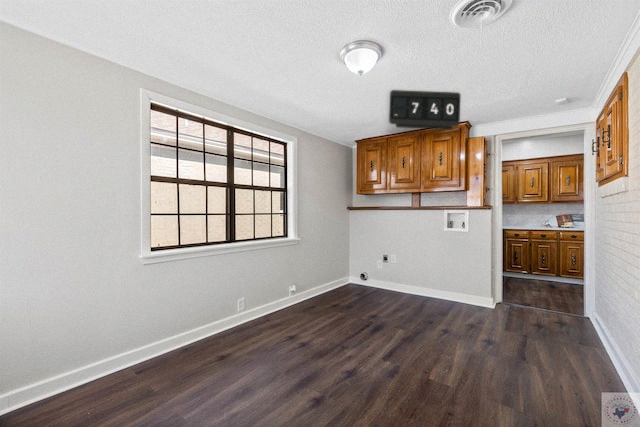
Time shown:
{"hour": 7, "minute": 40}
